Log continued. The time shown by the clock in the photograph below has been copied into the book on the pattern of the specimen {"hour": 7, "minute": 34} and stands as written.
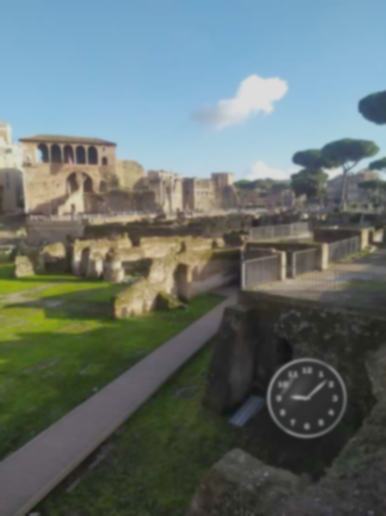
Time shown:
{"hour": 9, "minute": 8}
